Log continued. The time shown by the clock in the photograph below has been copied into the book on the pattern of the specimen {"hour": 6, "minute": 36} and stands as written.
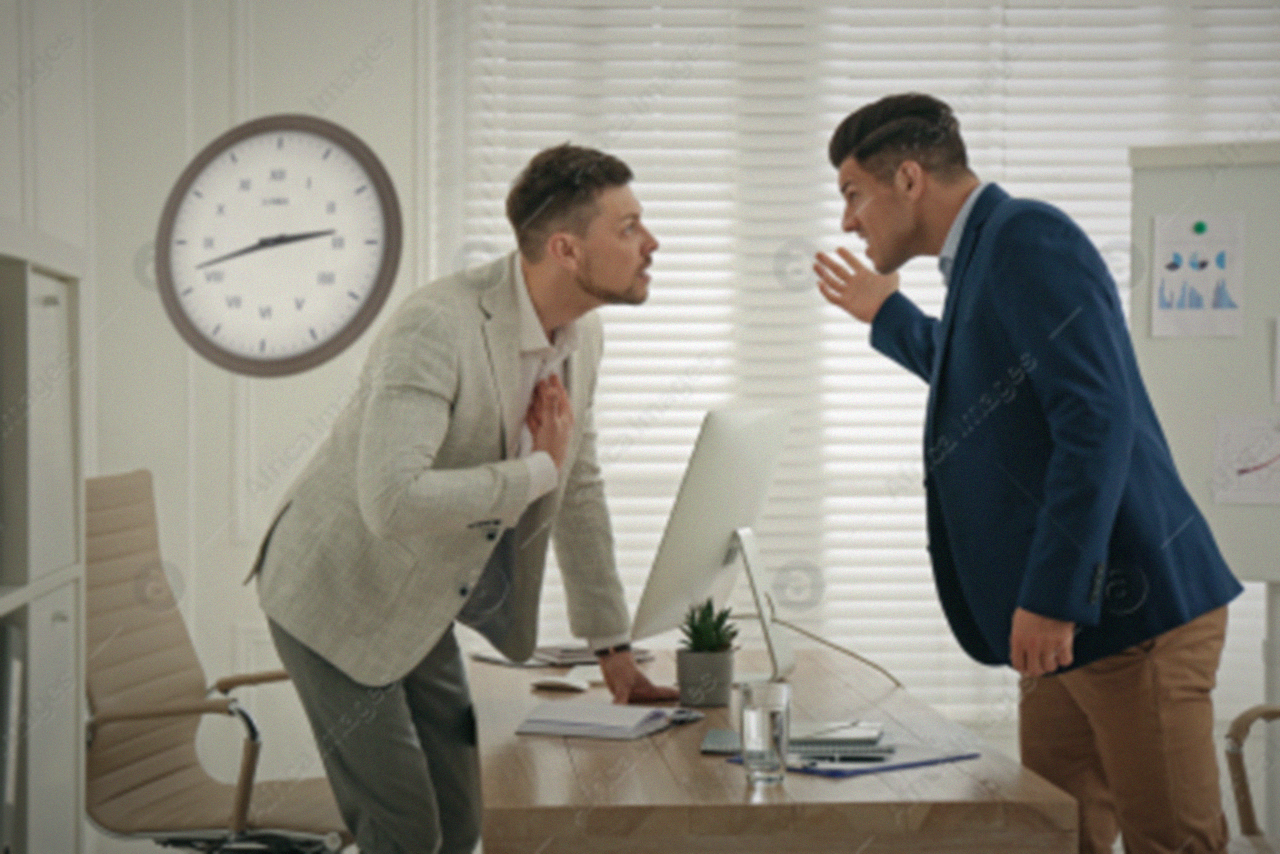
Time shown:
{"hour": 2, "minute": 42}
